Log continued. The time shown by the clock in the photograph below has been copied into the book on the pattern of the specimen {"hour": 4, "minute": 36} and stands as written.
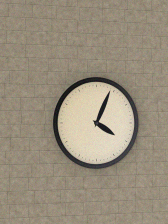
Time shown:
{"hour": 4, "minute": 4}
